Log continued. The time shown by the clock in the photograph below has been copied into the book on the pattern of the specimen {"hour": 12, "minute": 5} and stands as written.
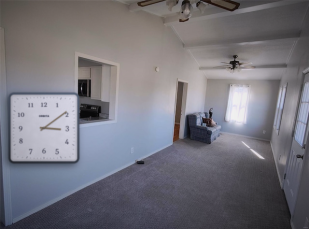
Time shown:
{"hour": 3, "minute": 9}
